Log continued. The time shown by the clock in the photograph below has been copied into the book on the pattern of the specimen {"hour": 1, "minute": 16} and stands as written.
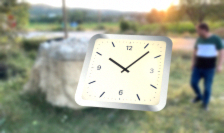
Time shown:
{"hour": 10, "minute": 7}
